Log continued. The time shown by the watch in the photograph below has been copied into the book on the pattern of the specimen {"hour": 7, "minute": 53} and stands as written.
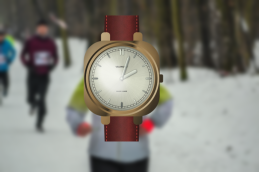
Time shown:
{"hour": 2, "minute": 3}
